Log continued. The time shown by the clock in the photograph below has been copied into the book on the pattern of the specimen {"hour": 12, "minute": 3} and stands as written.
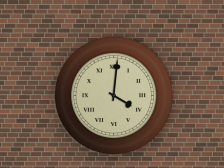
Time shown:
{"hour": 4, "minute": 1}
